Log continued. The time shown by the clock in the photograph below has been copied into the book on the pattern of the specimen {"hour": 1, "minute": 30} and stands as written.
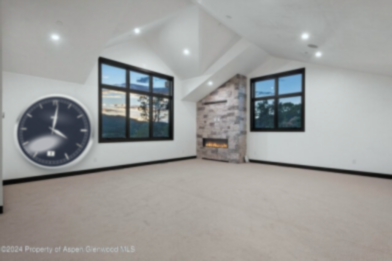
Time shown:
{"hour": 4, "minute": 1}
